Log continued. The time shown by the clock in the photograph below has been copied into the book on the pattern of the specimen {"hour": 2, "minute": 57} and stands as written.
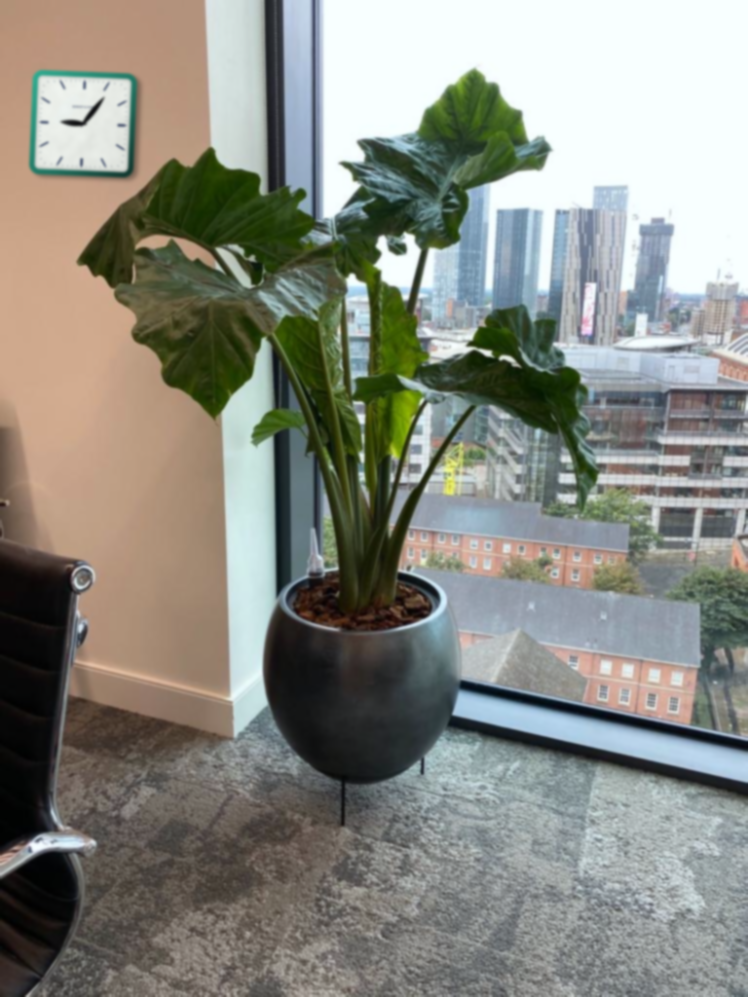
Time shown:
{"hour": 9, "minute": 6}
